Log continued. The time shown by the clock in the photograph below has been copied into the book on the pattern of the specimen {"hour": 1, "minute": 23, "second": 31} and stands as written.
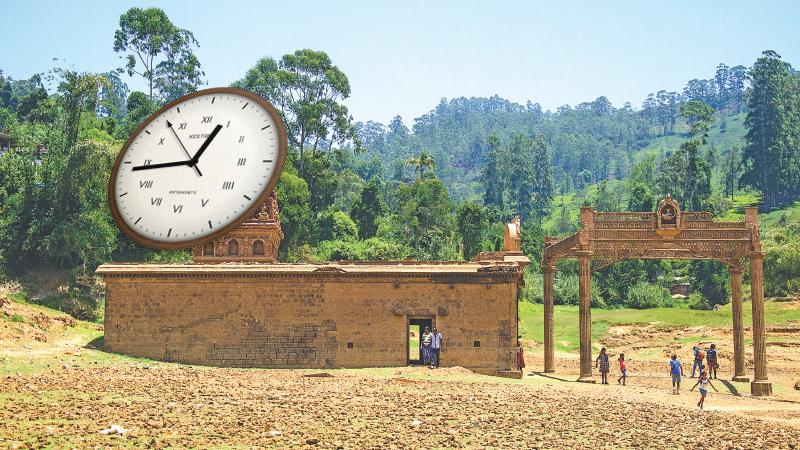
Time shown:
{"hour": 12, "minute": 43, "second": 53}
